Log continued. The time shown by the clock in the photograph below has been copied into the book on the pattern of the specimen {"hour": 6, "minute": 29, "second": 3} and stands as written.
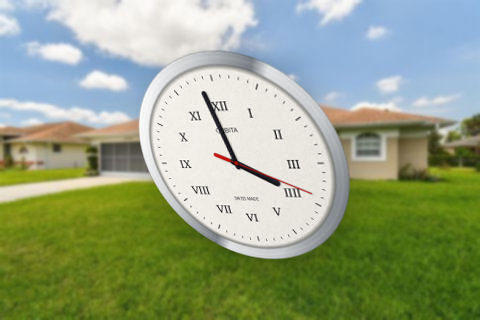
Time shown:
{"hour": 3, "minute": 58, "second": 19}
